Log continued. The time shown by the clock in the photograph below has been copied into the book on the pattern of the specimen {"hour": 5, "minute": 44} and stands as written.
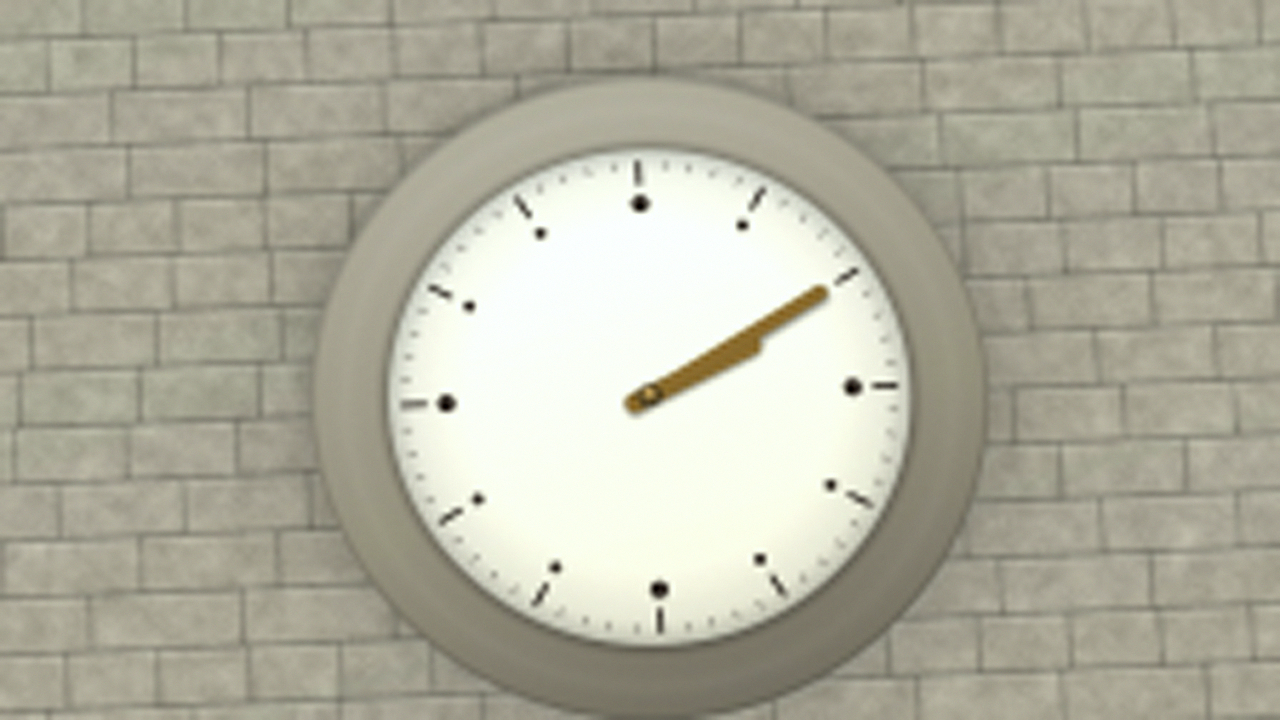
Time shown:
{"hour": 2, "minute": 10}
